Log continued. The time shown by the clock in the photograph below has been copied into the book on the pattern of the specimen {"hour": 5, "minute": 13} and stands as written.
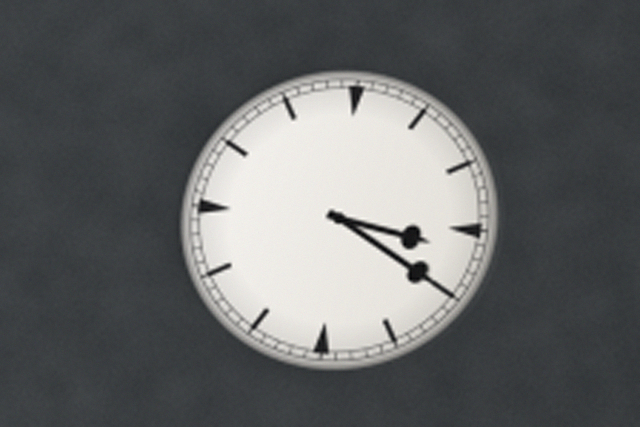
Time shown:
{"hour": 3, "minute": 20}
